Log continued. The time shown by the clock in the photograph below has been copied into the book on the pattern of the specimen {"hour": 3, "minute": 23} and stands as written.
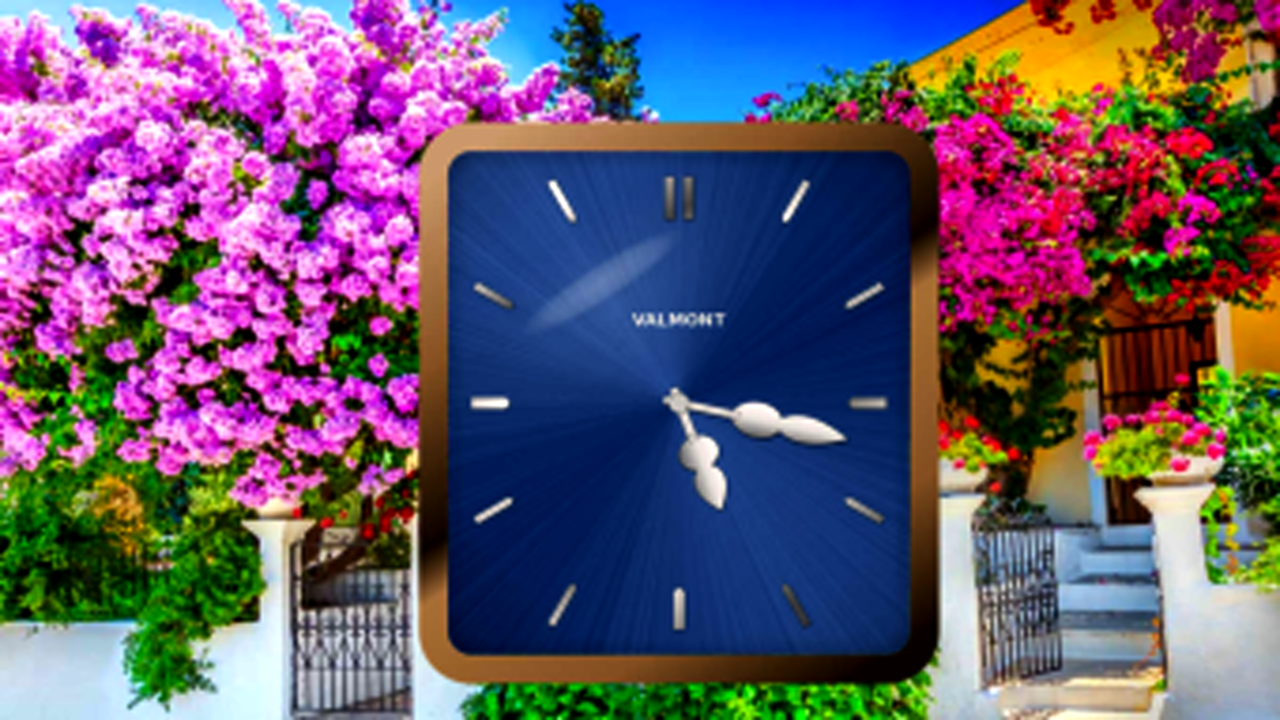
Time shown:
{"hour": 5, "minute": 17}
